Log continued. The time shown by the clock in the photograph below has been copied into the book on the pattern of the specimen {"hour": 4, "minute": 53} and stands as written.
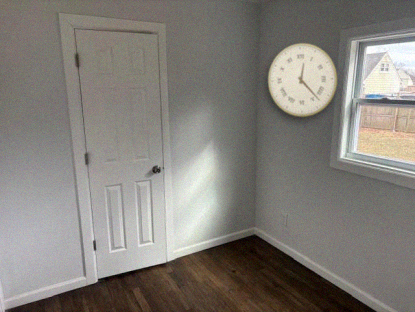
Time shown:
{"hour": 12, "minute": 23}
